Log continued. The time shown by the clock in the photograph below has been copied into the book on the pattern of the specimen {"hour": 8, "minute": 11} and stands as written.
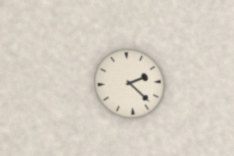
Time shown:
{"hour": 2, "minute": 23}
